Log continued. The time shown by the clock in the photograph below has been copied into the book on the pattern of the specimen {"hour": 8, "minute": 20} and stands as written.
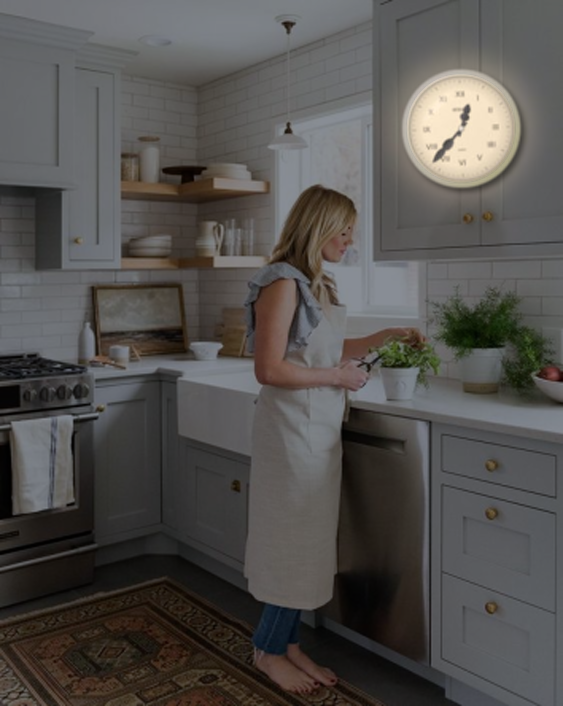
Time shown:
{"hour": 12, "minute": 37}
